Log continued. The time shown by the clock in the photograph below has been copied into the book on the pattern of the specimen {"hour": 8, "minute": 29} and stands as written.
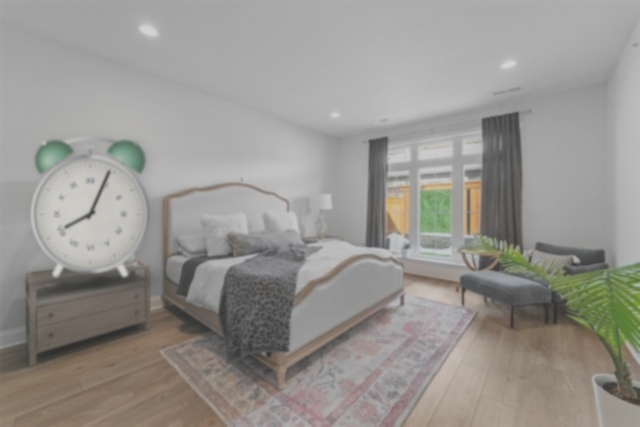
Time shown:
{"hour": 8, "minute": 4}
